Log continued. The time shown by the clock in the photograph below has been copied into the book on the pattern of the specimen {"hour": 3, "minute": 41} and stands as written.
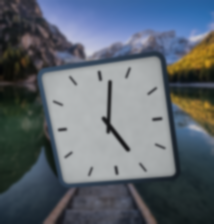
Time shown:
{"hour": 5, "minute": 2}
